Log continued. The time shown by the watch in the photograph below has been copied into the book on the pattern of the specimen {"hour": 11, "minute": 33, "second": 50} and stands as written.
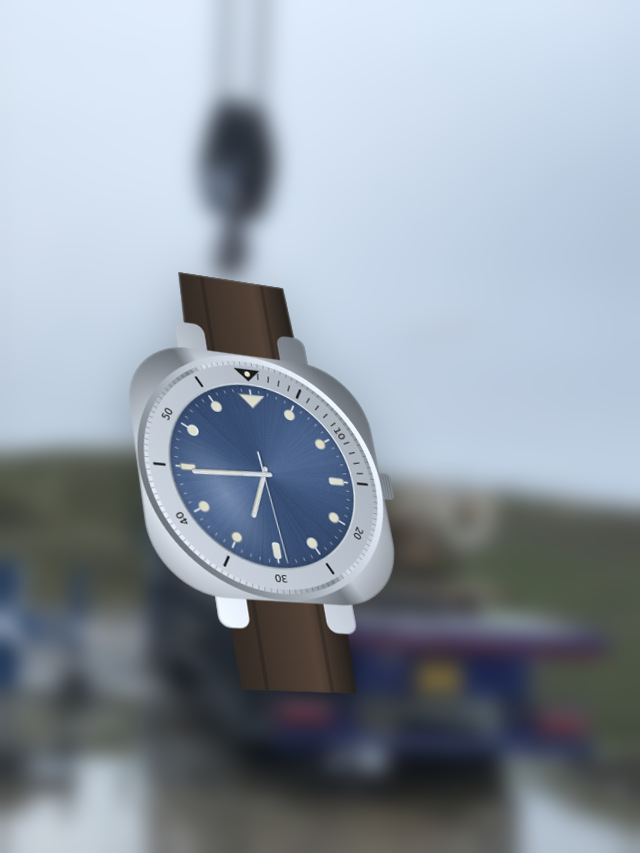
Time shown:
{"hour": 6, "minute": 44, "second": 29}
